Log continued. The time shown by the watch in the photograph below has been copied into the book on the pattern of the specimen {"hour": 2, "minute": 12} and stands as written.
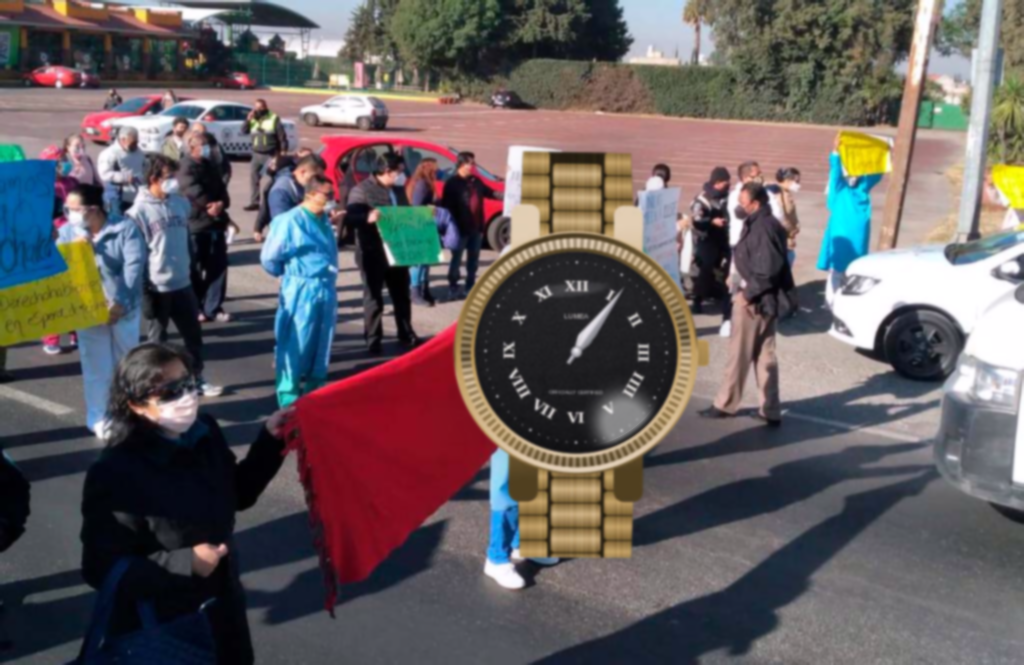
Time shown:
{"hour": 1, "minute": 6}
